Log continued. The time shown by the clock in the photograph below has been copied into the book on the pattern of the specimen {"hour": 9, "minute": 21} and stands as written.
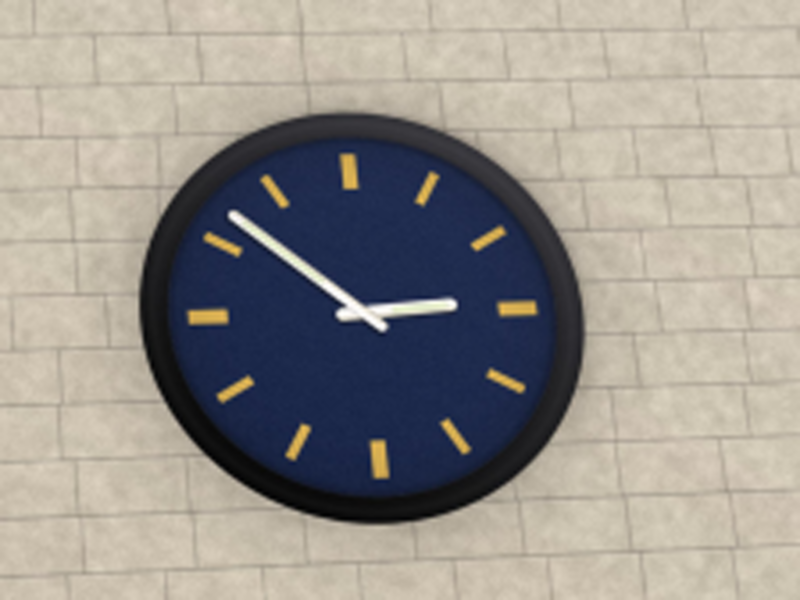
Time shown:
{"hour": 2, "minute": 52}
